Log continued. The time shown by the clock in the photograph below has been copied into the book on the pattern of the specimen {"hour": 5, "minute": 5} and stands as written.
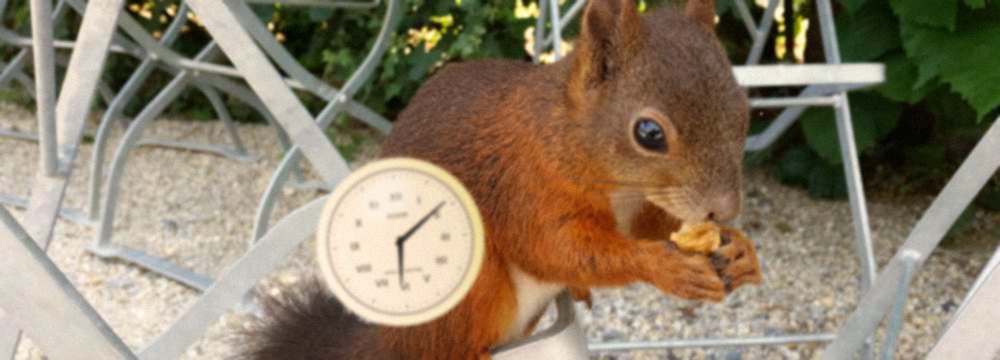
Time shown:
{"hour": 6, "minute": 9}
